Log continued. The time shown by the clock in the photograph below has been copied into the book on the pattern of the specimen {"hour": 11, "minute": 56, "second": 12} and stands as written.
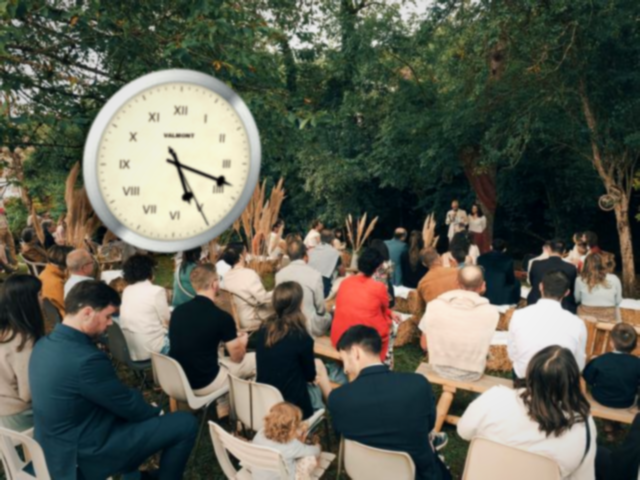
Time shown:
{"hour": 5, "minute": 18, "second": 25}
